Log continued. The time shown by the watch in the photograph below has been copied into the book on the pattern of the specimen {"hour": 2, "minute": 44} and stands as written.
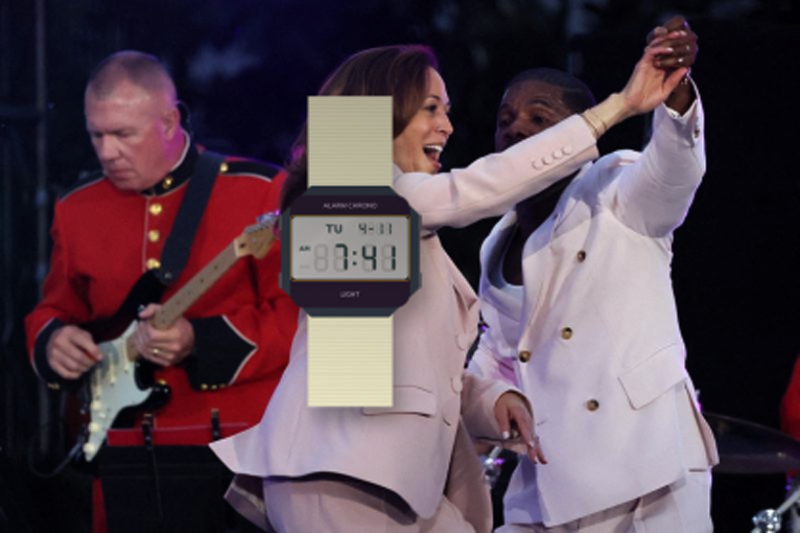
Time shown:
{"hour": 7, "minute": 41}
